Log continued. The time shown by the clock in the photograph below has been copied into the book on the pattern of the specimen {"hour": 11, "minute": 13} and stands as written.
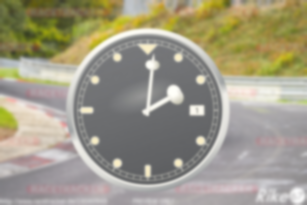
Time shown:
{"hour": 2, "minute": 1}
